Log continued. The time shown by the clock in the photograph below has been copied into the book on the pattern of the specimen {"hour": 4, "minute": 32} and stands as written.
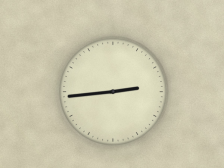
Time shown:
{"hour": 2, "minute": 44}
